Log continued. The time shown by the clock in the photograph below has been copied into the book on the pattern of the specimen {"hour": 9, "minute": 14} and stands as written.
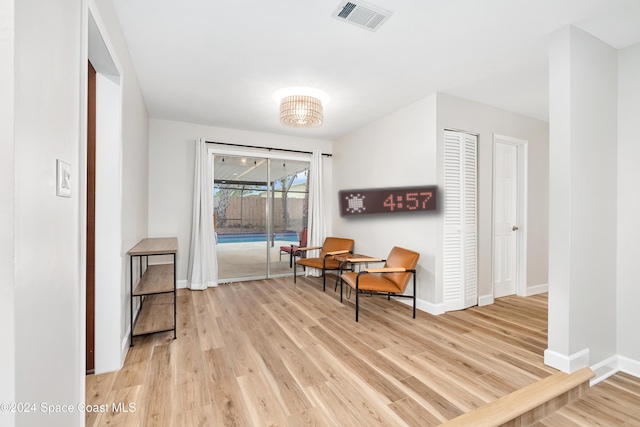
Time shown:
{"hour": 4, "minute": 57}
